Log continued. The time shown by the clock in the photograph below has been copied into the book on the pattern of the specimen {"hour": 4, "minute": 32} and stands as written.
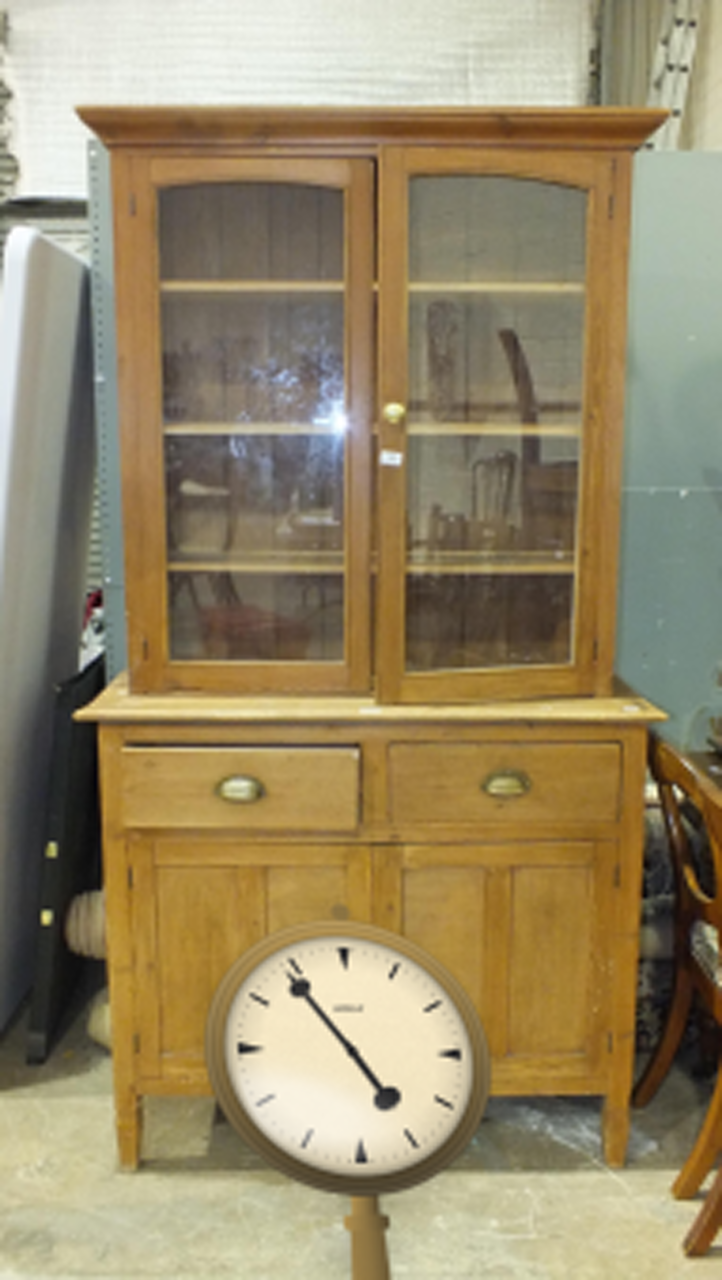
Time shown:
{"hour": 4, "minute": 54}
